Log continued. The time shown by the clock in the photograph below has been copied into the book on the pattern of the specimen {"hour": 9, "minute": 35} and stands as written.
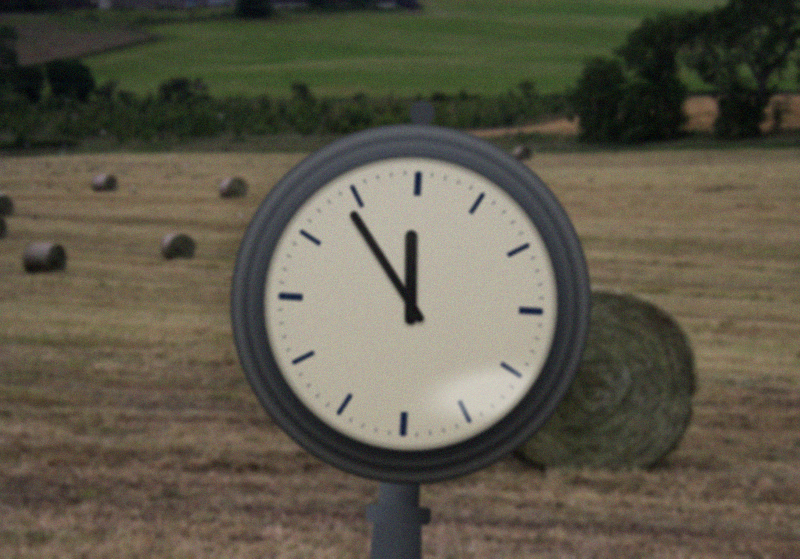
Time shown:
{"hour": 11, "minute": 54}
